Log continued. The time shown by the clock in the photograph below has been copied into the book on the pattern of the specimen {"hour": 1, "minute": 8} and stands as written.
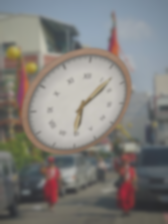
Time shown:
{"hour": 6, "minute": 7}
